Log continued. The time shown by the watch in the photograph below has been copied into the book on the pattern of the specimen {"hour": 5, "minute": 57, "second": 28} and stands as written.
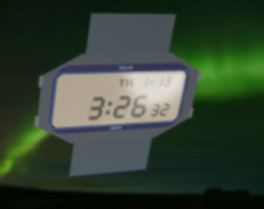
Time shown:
{"hour": 3, "minute": 26, "second": 32}
